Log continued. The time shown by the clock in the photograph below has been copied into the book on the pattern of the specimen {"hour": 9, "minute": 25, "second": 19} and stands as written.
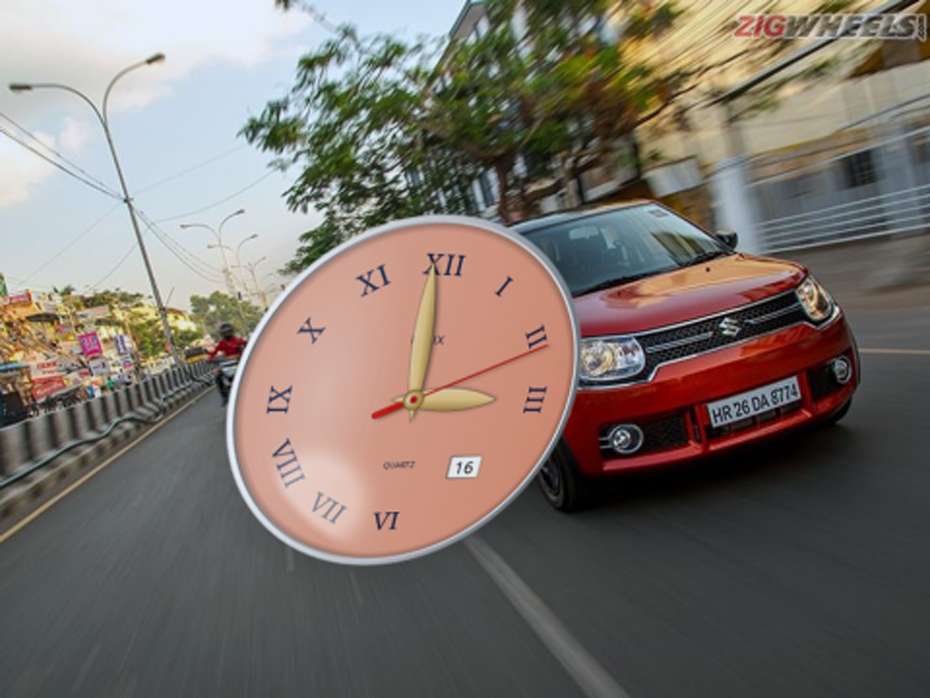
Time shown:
{"hour": 2, "minute": 59, "second": 11}
